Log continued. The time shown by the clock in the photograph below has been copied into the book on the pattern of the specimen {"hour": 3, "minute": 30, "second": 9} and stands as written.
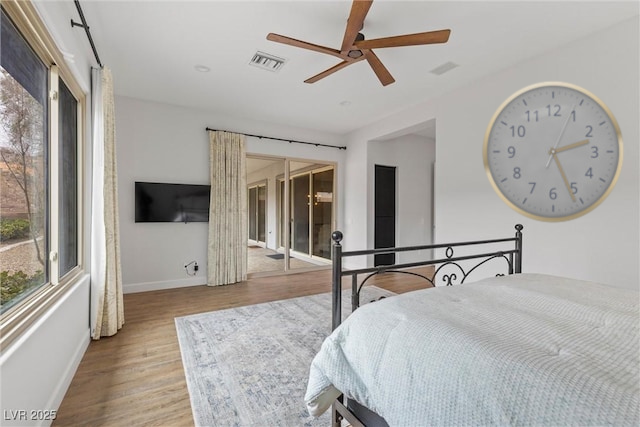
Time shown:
{"hour": 2, "minute": 26, "second": 4}
